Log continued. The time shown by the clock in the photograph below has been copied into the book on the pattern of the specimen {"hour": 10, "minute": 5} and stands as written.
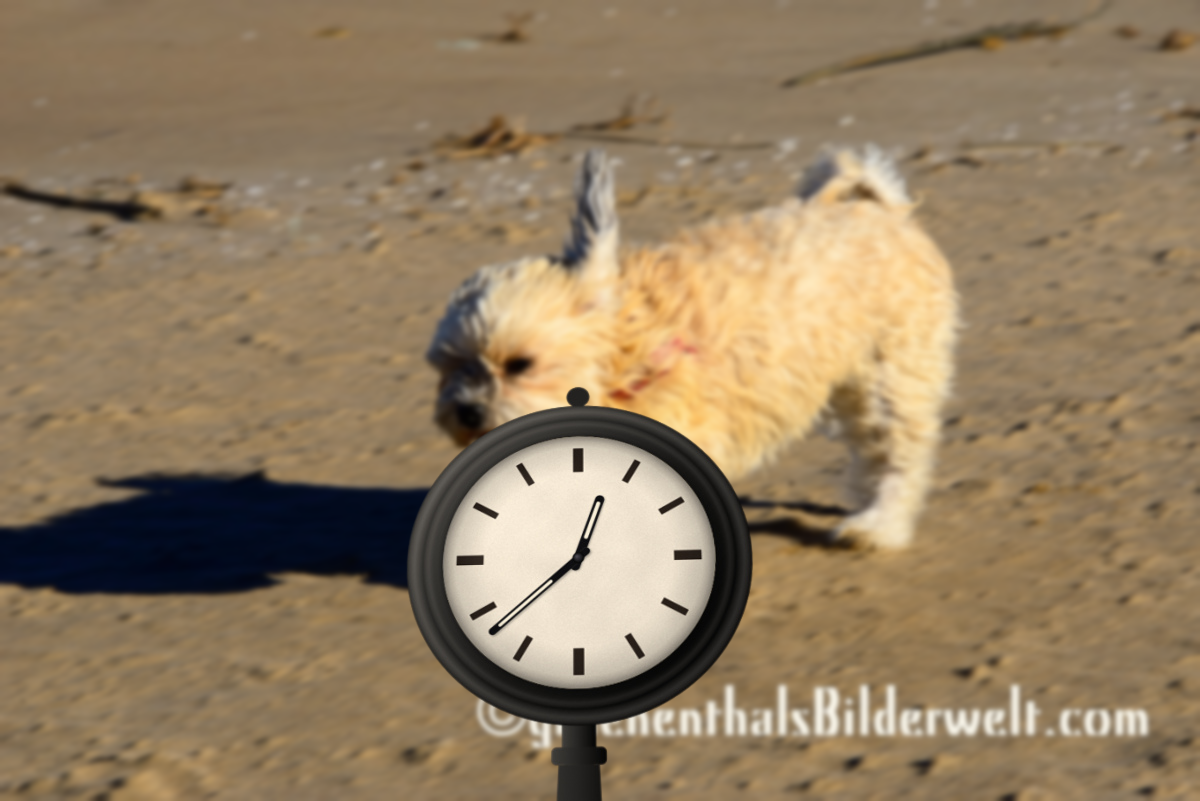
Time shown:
{"hour": 12, "minute": 38}
